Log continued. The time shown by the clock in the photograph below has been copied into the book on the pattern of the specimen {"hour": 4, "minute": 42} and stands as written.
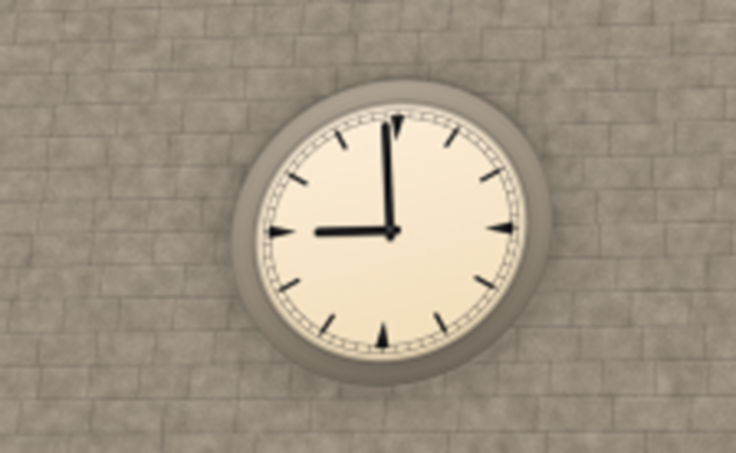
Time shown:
{"hour": 8, "minute": 59}
